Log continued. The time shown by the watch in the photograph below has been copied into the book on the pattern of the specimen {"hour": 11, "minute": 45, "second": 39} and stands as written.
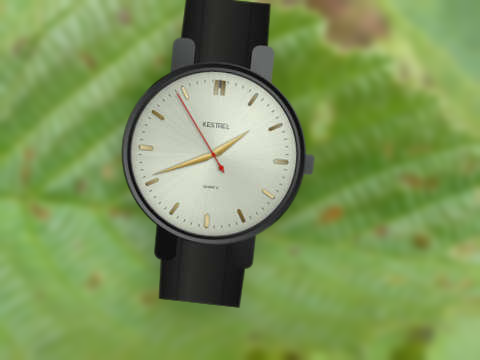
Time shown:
{"hour": 1, "minute": 40, "second": 54}
